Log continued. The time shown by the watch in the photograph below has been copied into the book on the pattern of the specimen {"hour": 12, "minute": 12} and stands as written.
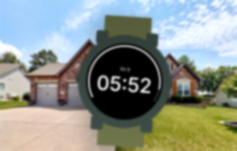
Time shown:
{"hour": 5, "minute": 52}
